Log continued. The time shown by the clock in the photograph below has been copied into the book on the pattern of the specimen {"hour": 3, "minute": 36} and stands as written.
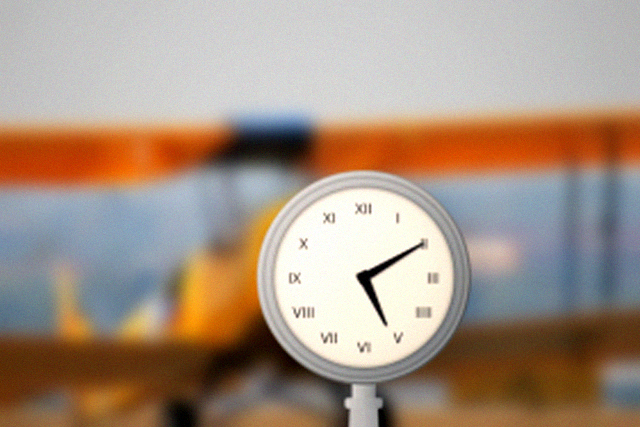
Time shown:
{"hour": 5, "minute": 10}
